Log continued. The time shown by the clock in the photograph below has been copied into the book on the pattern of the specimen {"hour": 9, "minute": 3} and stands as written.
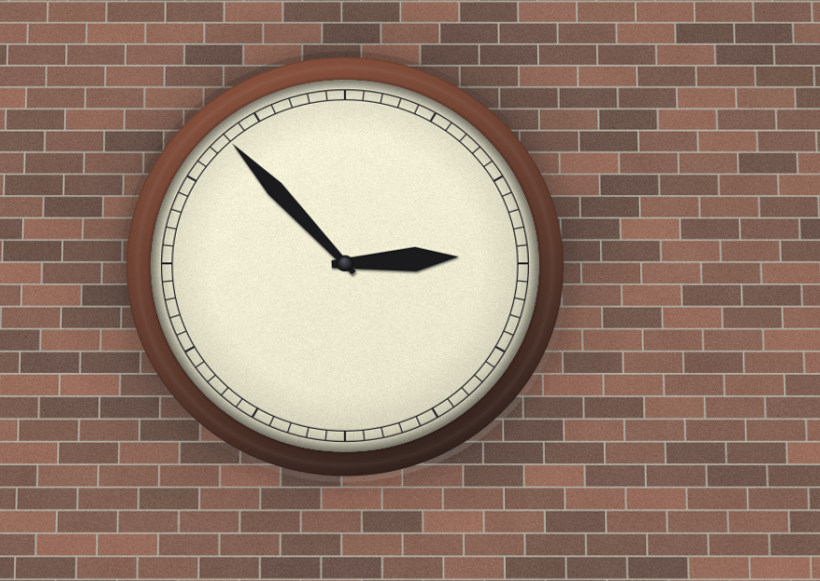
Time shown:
{"hour": 2, "minute": 53}
